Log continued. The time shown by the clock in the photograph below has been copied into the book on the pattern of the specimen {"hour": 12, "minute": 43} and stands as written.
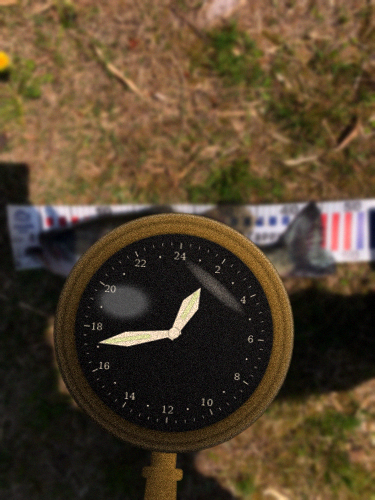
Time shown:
{"hour": 1, "minute": 43}
